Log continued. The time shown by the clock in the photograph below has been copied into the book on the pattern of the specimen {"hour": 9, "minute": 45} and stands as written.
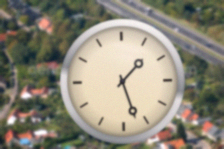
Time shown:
{"hour": 1, "minute": 27}
